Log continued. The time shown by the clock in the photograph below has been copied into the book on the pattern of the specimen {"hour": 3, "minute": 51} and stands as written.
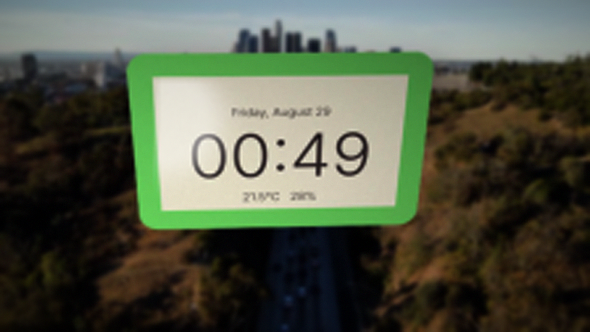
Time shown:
{"hour": 0, "minute": 49}
